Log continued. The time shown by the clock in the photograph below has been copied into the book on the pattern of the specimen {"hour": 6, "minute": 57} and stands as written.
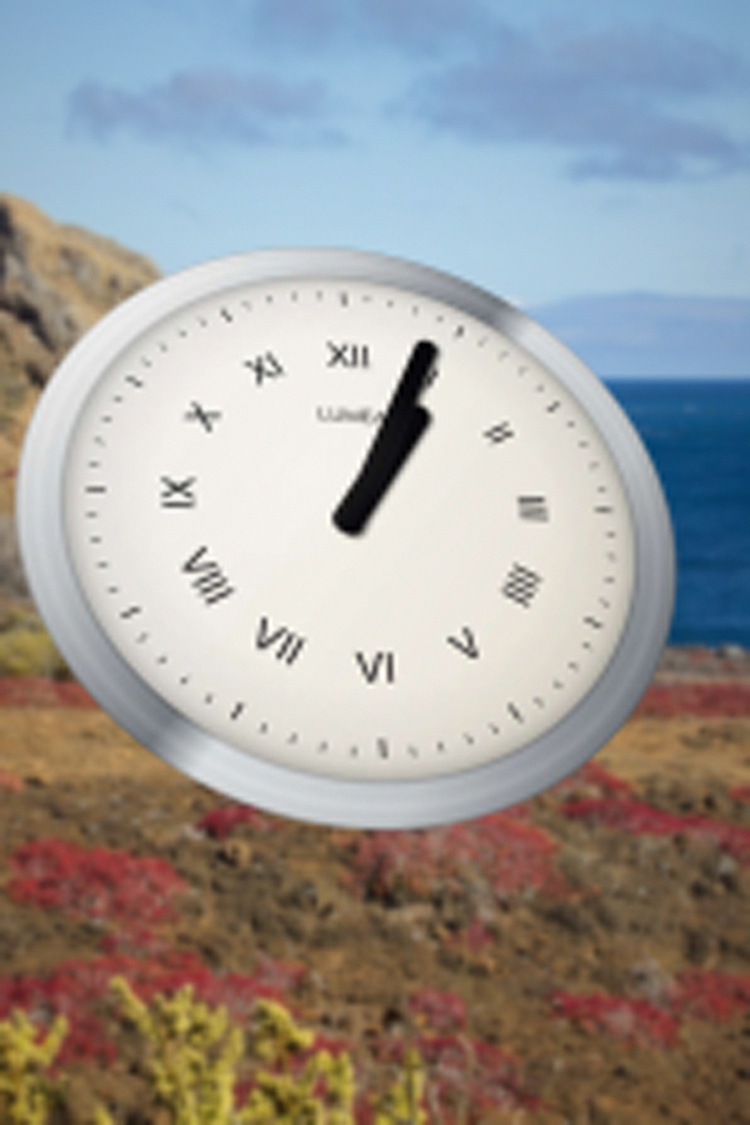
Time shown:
{"hour": 1, "minute": 4}
